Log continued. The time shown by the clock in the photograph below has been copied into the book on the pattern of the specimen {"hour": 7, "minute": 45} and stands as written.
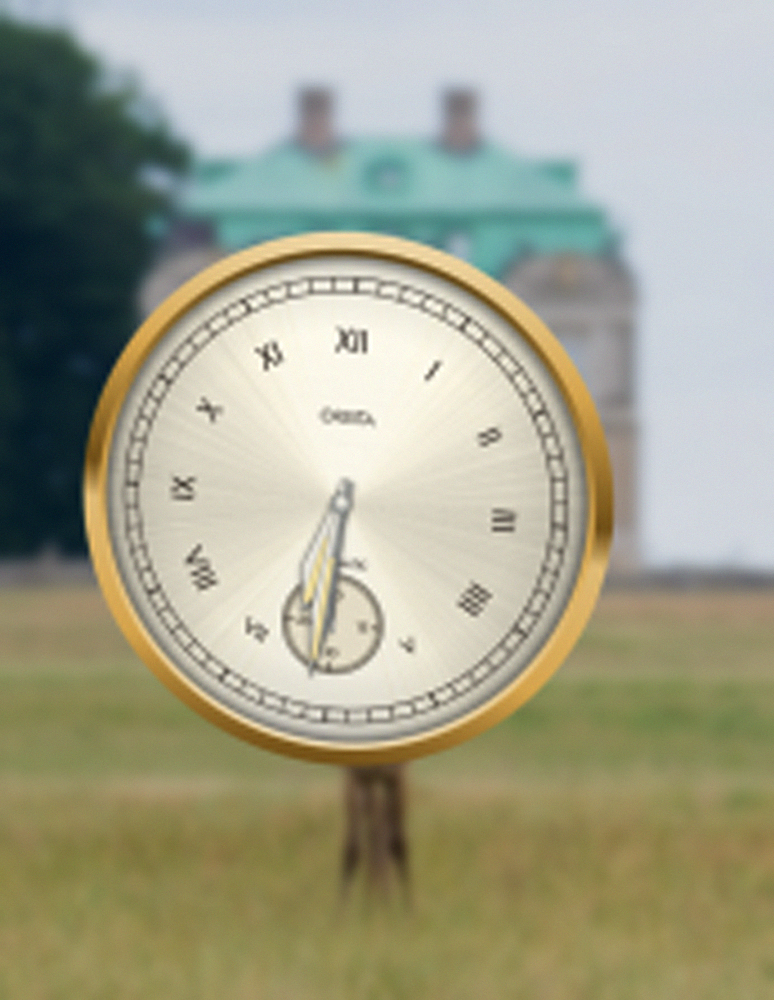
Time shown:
{"hour": 6, "minute": 31}
